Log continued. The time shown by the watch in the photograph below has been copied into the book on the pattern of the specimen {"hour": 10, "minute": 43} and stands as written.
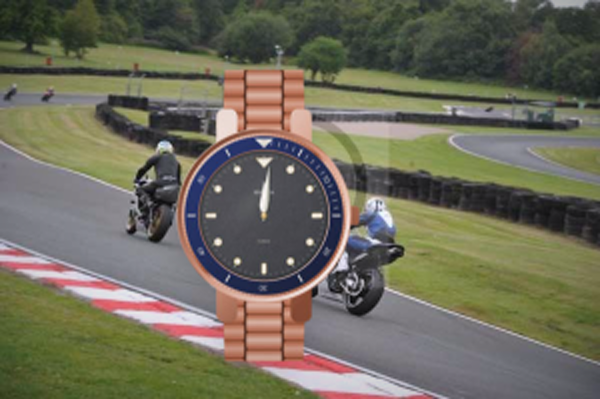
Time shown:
{"hour": 12, "minute": 1}
